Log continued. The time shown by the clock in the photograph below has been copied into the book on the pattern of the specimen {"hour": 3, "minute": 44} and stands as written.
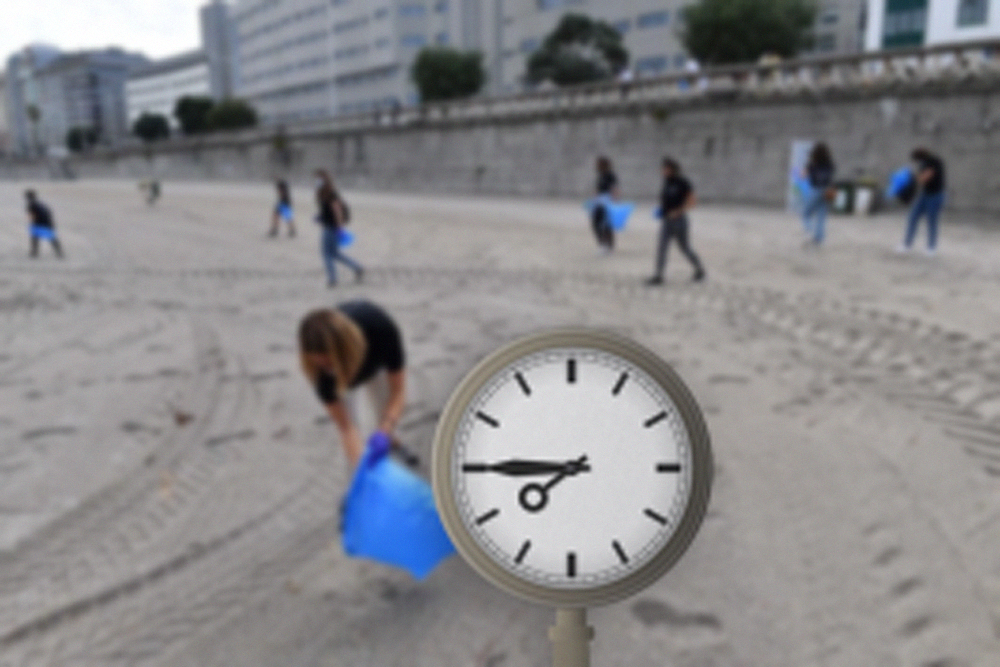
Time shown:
{"hour": 7, "minute": 45}
